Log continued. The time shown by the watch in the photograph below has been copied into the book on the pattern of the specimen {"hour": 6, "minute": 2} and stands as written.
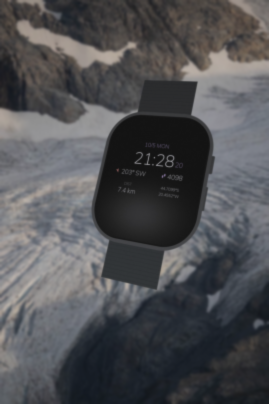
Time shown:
{"hour": 21, "minute": 28}
